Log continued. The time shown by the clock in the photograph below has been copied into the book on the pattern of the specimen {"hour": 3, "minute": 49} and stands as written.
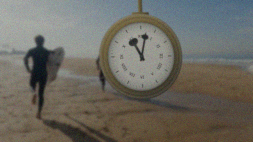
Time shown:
{"hour": 11, "minute": 2}
